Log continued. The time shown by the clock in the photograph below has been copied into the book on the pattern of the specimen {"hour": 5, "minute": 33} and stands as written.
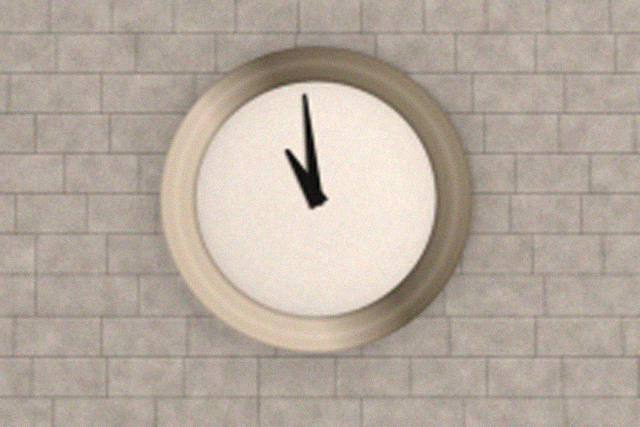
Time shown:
{"hour": 10, "minute": 59}
